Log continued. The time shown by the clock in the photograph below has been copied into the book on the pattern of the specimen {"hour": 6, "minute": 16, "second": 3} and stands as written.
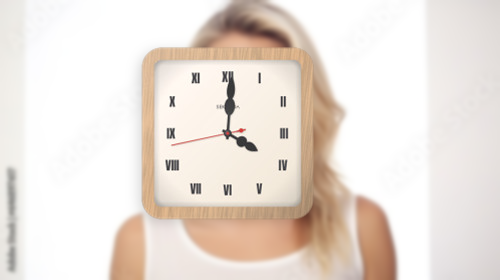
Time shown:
{"hour": 4, "minute": 0, "second": 43}
